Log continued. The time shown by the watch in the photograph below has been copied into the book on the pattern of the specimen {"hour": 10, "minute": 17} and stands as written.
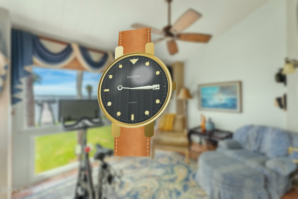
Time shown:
{"hour": 9, "minute": 15}
